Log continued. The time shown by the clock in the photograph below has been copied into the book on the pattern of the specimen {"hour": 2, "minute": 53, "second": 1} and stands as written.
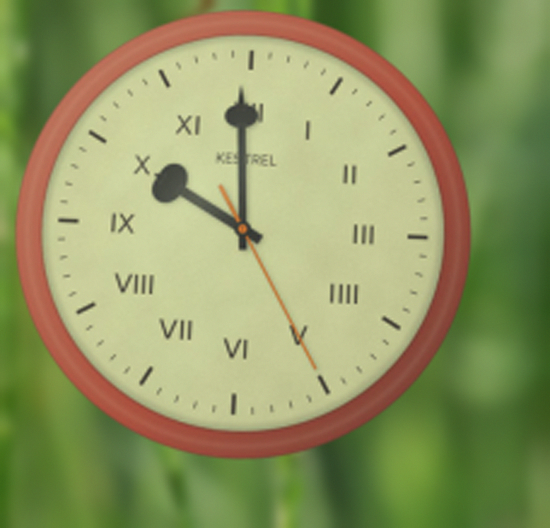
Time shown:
{"hour": 9, "minute": 59, "second": 25}
